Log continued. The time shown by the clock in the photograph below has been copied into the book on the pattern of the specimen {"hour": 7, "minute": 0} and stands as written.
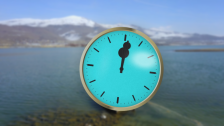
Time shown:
{"hour": 12, "minute": 1}
